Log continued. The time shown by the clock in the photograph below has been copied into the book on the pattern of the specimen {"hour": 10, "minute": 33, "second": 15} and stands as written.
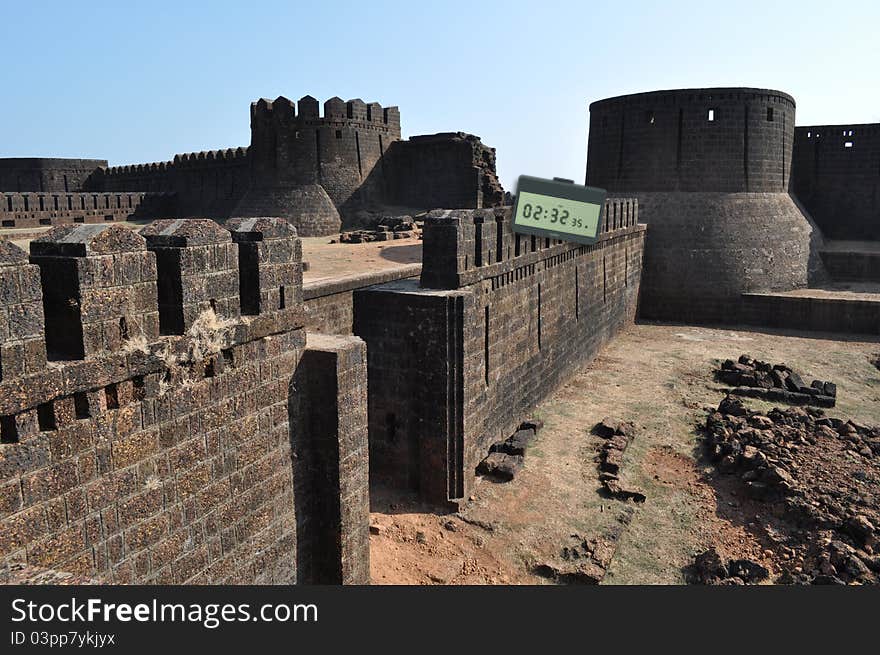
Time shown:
{"hour": 2, "minute": 32, "second": 35}
